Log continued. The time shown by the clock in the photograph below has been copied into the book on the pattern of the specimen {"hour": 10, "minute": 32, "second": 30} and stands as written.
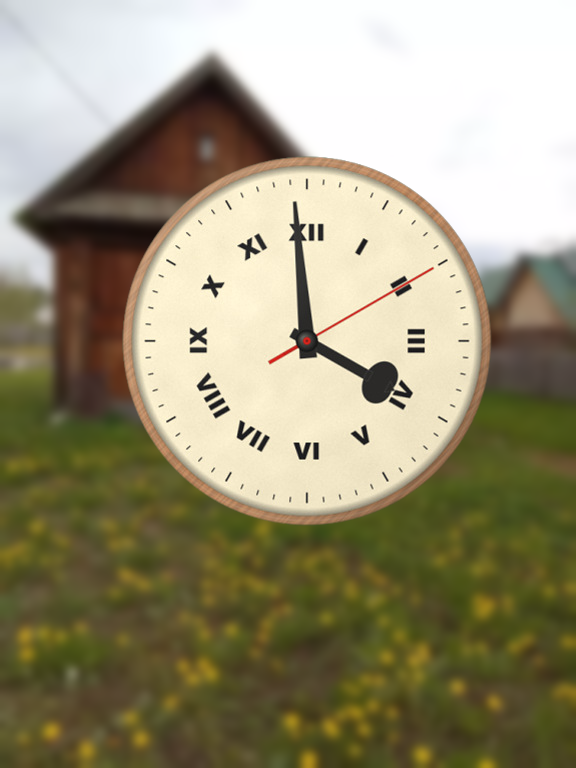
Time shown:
{"hour": 3, "minute": 59, "second": 10}
